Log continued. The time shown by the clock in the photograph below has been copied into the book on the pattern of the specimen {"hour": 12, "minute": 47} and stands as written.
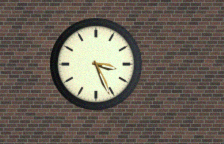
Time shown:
{"hour": 3, "minute": 26}
